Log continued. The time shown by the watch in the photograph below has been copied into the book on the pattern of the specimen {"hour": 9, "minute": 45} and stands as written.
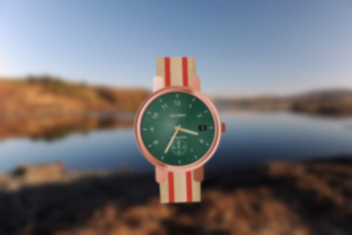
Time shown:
{"hour": 3, "minute": 35}
